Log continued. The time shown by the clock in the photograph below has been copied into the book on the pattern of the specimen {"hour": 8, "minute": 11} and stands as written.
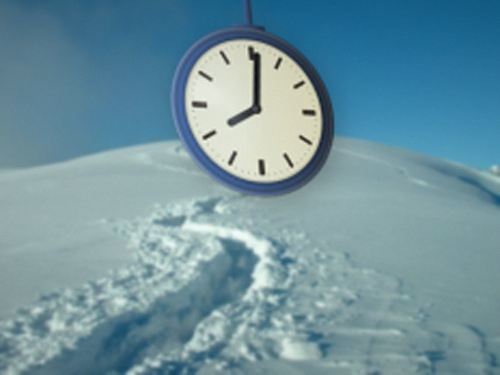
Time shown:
{"hour": 8, "minute": 1}
